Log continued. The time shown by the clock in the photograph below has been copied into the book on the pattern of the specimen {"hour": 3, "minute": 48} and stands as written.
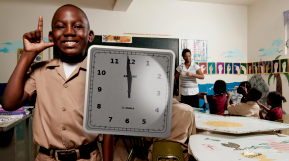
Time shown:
{"hour": 11, "minute": 59}
